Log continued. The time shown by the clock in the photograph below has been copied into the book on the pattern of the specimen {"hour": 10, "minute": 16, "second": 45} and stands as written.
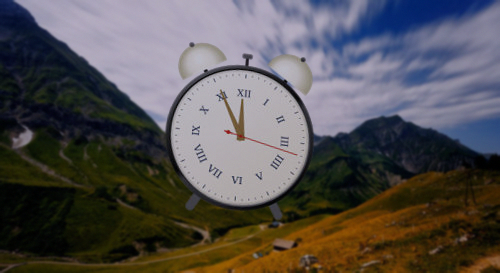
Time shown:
{"hour": 11, "minute": 55, "second": 17}
